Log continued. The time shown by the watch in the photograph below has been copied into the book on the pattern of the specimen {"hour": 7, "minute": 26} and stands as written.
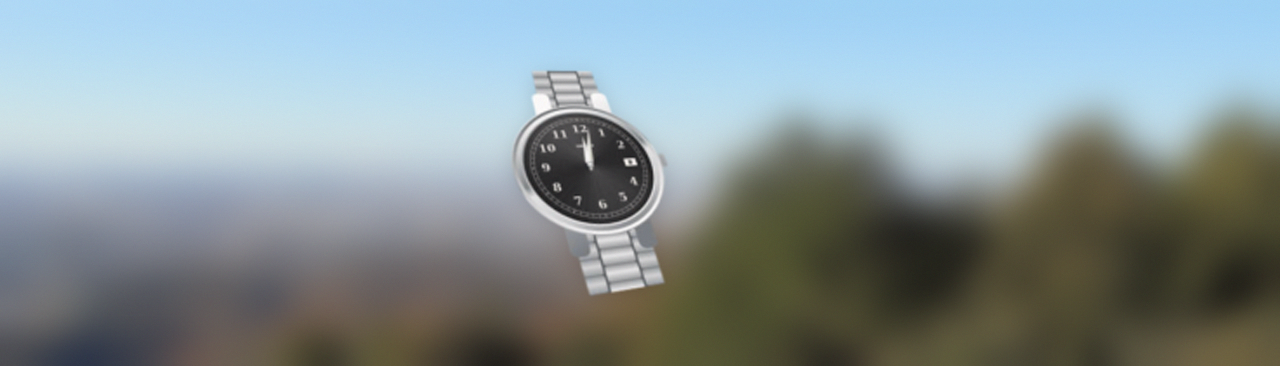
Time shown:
{"hour": 12, "minute": 2}
